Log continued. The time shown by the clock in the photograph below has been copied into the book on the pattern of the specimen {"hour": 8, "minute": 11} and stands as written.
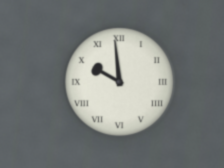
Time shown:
{"hour": 9, "minute": 59}
